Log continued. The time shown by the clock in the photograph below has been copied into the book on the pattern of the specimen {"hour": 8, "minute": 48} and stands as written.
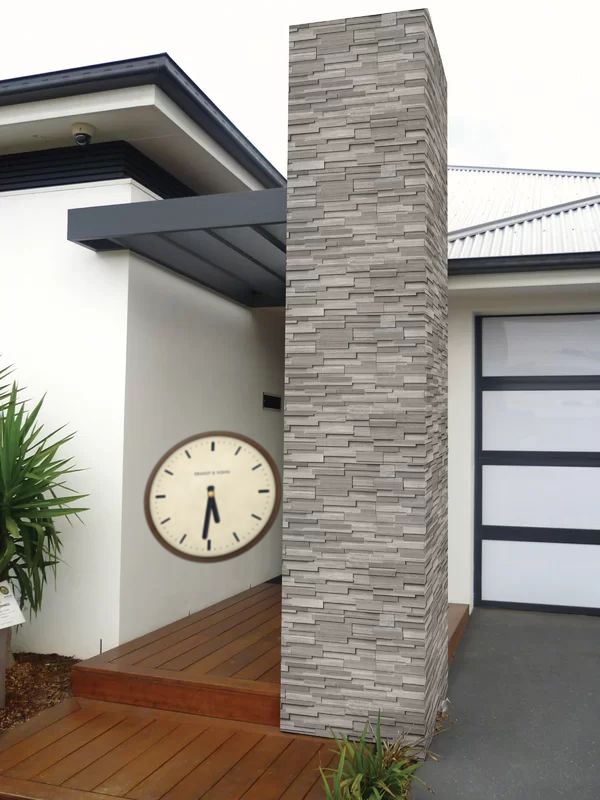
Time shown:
{"hour": 5, "minute": 31}
